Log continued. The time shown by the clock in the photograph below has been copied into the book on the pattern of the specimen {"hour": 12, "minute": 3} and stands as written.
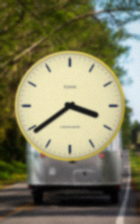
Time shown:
{"hour": 3, "minute": 39}
